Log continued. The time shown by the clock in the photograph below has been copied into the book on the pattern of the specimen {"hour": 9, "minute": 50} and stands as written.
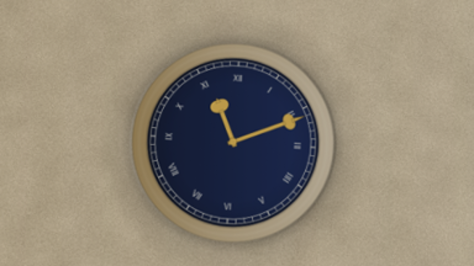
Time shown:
{"hour": 11, "minute": 11}
